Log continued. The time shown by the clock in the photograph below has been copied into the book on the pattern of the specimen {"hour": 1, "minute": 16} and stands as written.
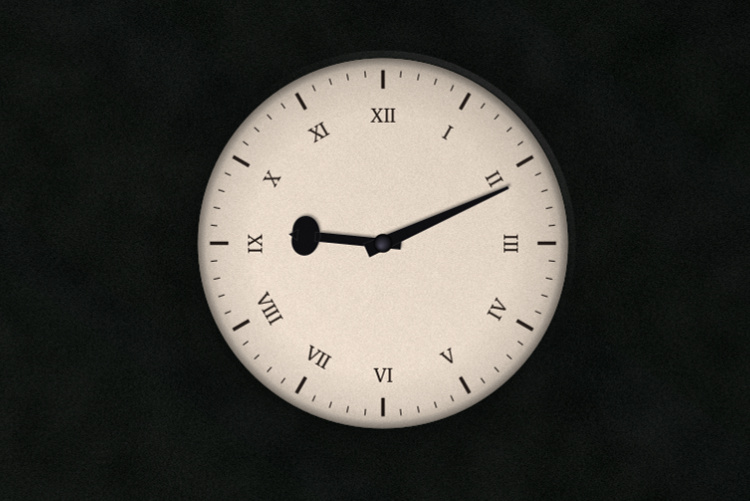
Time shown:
{"hour": 9, "minute": 11}
